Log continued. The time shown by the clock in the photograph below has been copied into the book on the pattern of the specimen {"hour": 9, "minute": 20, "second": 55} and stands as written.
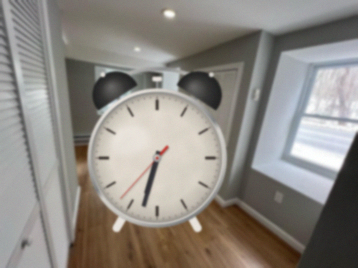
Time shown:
{"hour": 6, "minute": 32, "second": 37}
